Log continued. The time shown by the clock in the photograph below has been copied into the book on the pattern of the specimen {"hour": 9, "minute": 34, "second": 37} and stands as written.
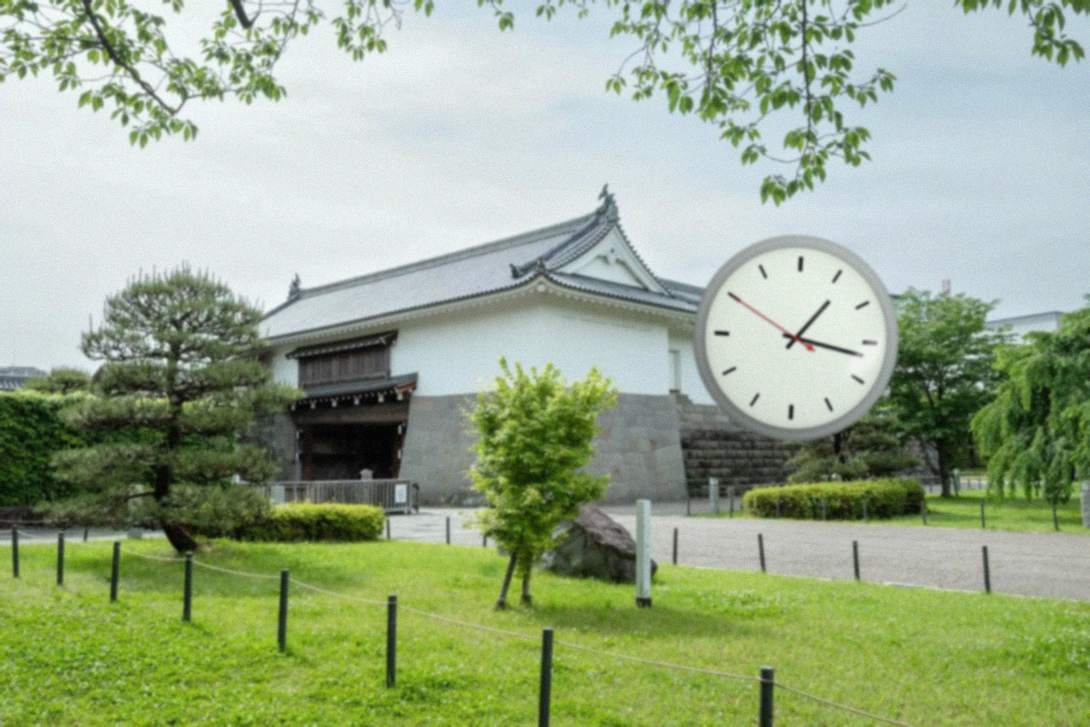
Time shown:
{"hour": 1, "minute": 16, "second": 50}
